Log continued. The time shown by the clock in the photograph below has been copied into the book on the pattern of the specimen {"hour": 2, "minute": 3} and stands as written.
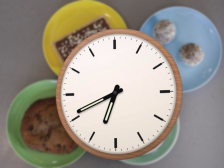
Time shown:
{"hour": 6, "minute": 41}
